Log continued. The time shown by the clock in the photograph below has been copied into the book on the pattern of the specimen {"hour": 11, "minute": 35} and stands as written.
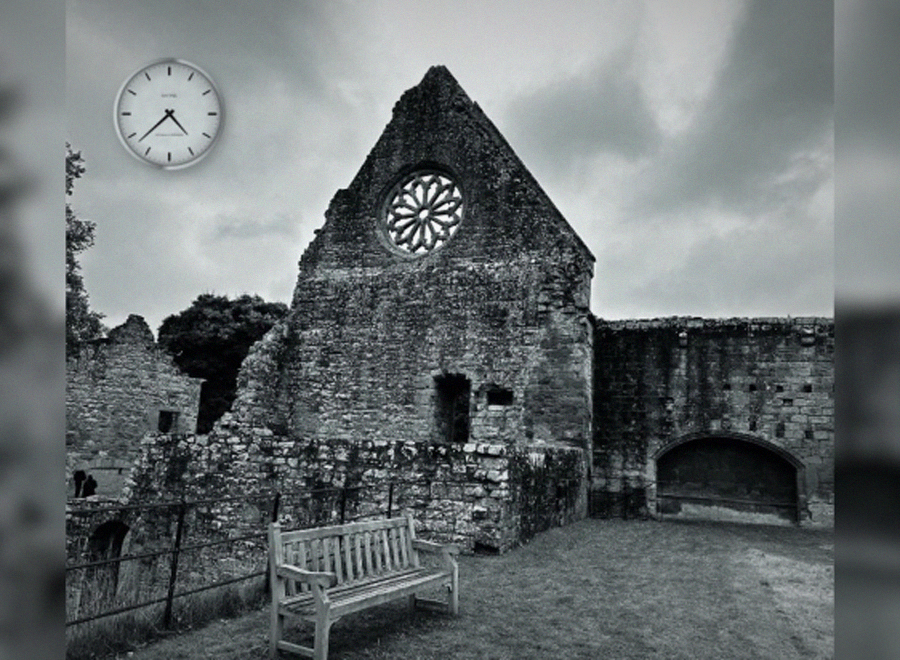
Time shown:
{"hour": 4, "minute": 38}
